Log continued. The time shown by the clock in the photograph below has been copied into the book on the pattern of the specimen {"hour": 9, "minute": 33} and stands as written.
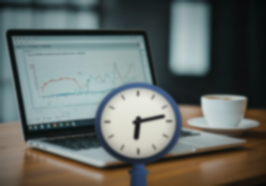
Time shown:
{"hour": 6, "minute": 13}
